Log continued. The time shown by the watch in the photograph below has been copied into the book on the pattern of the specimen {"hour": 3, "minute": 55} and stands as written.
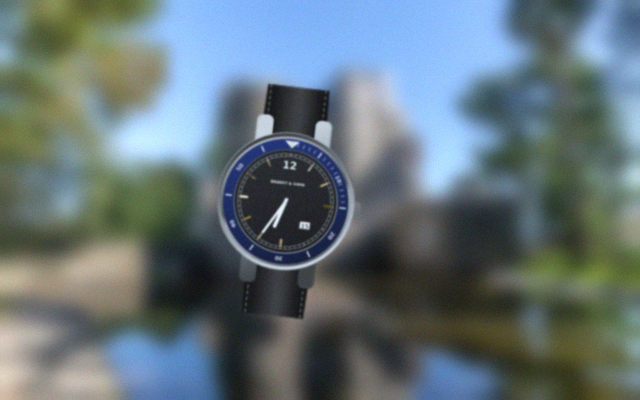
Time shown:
{"hour": 6, "minute": 35}
